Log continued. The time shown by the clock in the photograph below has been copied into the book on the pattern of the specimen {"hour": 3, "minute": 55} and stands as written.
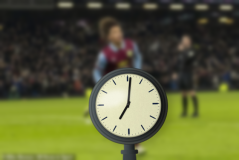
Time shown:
{"hour": 7, "minute": 1}
